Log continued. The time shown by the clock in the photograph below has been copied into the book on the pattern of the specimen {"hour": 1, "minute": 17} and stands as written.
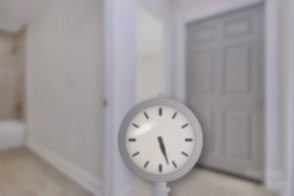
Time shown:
{"hour": 5, "minute": 27}
